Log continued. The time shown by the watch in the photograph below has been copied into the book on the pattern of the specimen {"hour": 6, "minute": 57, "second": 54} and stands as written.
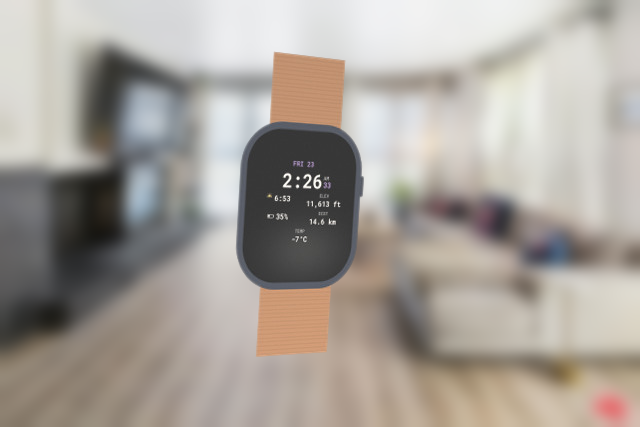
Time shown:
{"hour": 2, "minute": 26, "second": 33}
